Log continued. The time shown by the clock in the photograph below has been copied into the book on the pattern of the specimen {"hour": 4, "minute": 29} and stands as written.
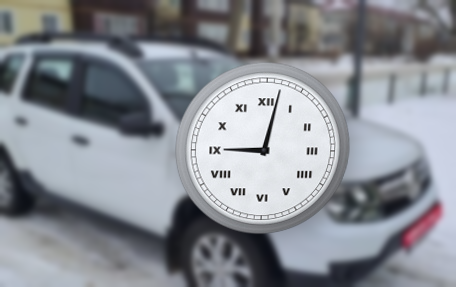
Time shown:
{"hour": 9, "minute": 2}
